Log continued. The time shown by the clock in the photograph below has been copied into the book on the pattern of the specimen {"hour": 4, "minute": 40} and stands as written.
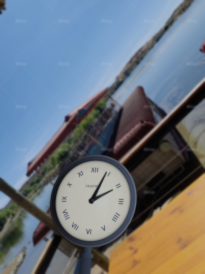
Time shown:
{"hour": 2, "minute": 4}
